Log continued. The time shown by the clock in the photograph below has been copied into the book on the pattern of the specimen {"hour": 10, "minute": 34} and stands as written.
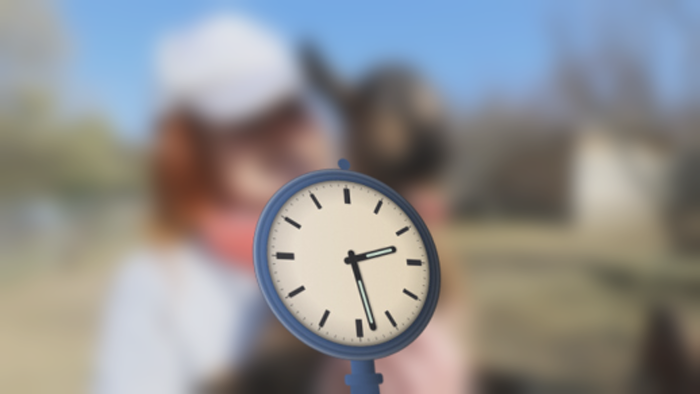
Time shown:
{"hour": 2, "minute": 28}
